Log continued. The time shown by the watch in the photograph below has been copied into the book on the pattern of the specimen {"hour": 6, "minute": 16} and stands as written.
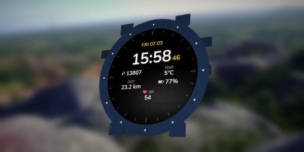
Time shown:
{"hour": 15, "minute": 58}
